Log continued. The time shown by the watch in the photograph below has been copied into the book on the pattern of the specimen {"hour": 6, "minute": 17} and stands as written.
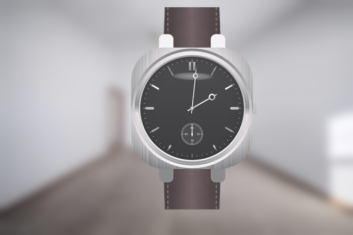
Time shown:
{"hour": 2, "minute": 1}
